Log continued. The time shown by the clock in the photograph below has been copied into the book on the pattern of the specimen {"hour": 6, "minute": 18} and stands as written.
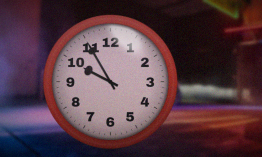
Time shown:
{"hour": 9, "minute": 55}
